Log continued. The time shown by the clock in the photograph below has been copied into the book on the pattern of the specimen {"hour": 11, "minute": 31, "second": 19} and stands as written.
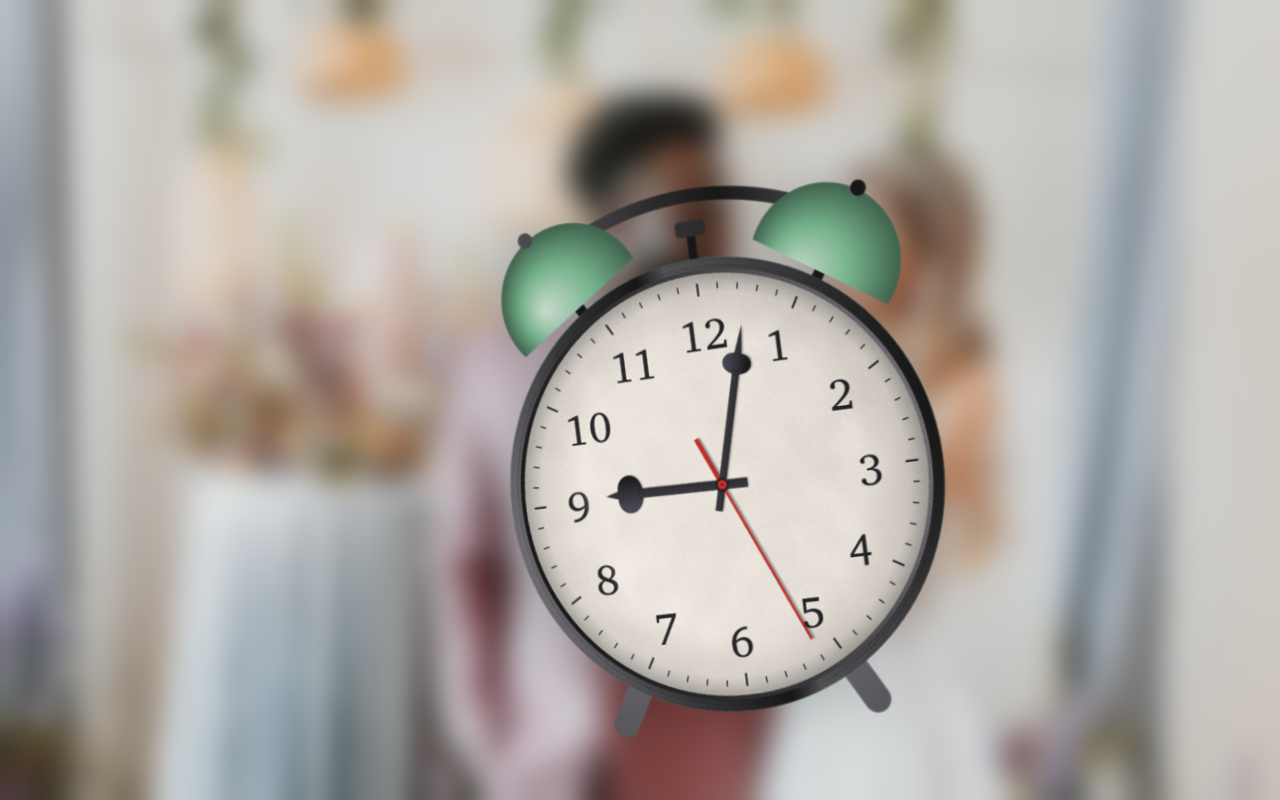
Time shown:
{"hour": 9, "minute": 2, "second": 26}
